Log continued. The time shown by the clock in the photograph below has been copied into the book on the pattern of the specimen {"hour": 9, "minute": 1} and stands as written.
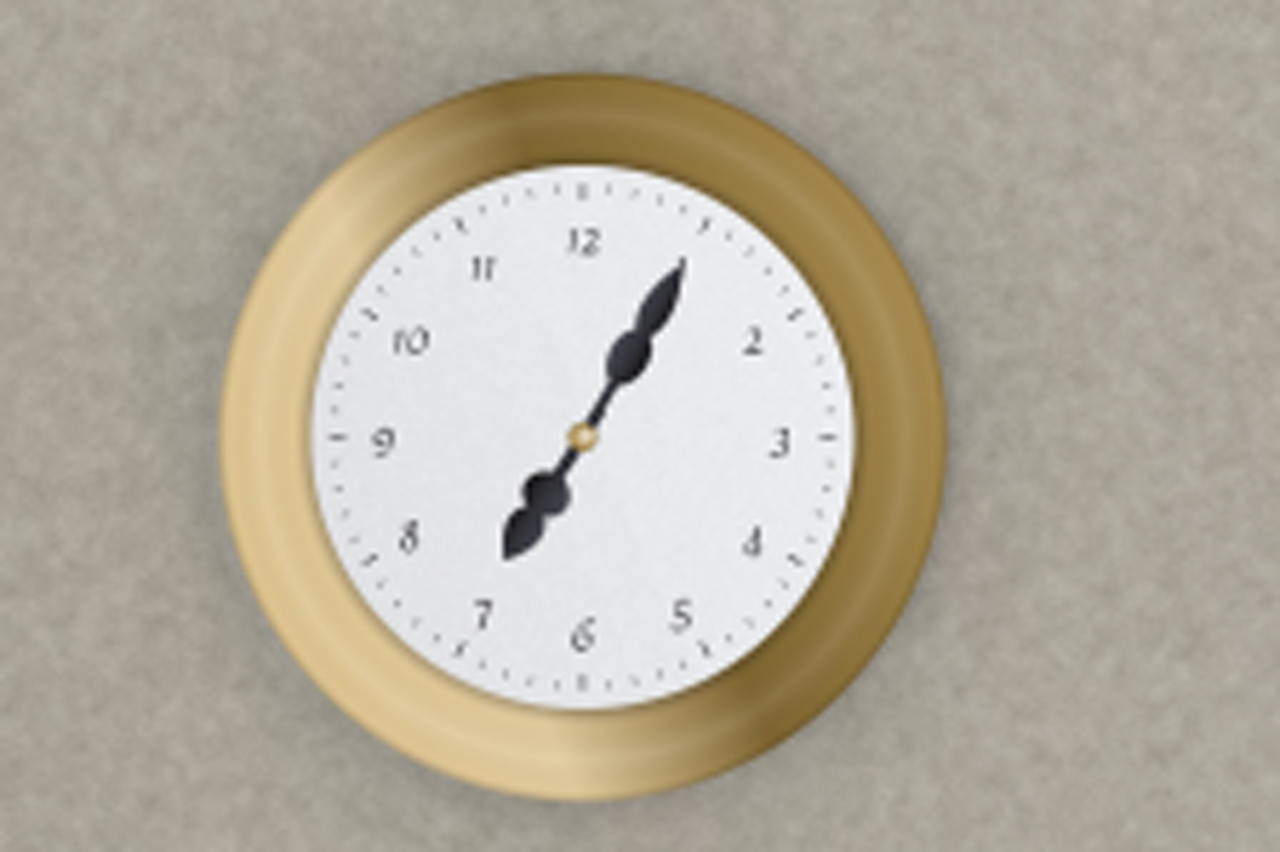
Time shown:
{"hour": 7, "minute": 5}
